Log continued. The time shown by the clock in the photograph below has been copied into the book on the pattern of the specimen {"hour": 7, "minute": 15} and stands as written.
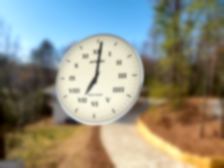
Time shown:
{"hour": 7, "minute": 1}
